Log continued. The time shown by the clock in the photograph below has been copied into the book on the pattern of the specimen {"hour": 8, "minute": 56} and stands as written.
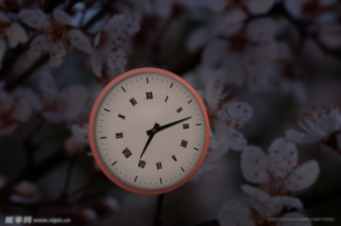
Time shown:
{"hour": 7, "minute": 13}
